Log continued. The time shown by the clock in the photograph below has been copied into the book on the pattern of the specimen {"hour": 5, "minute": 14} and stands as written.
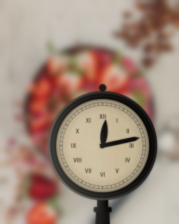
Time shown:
{"hour": 12, "minute": 13}
